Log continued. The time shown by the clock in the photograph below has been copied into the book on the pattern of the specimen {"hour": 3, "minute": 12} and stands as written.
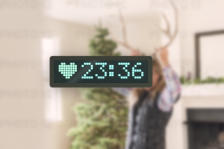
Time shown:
{"hour": 23, "minute": 36}
